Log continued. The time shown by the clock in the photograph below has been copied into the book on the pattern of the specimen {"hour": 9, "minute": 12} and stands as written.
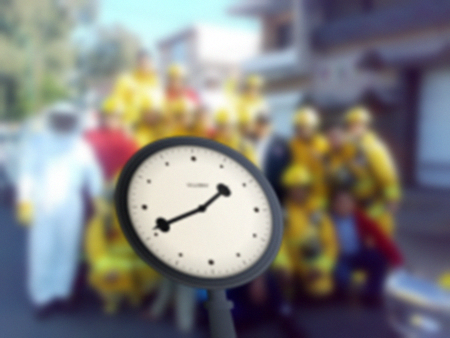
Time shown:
{"hour": 1, "minute": 41}
